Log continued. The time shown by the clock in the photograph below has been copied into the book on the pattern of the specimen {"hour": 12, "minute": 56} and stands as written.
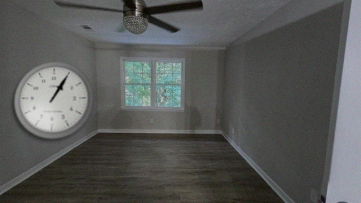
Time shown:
{"hour": 1, "minute": 5}
